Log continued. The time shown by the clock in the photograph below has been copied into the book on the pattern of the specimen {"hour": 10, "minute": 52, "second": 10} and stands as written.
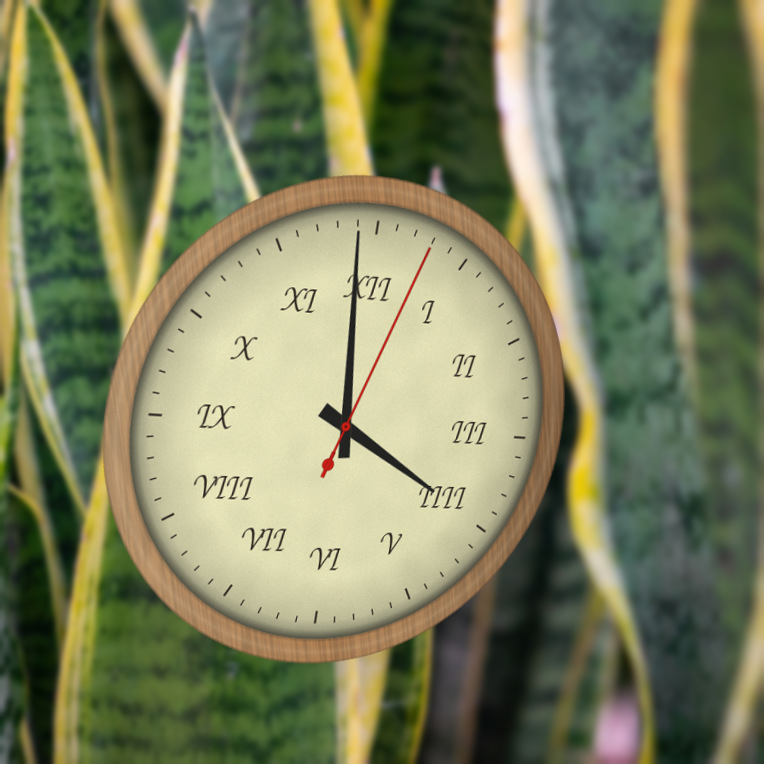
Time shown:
{"hour": 3, "minute": 59, "second": 3}
